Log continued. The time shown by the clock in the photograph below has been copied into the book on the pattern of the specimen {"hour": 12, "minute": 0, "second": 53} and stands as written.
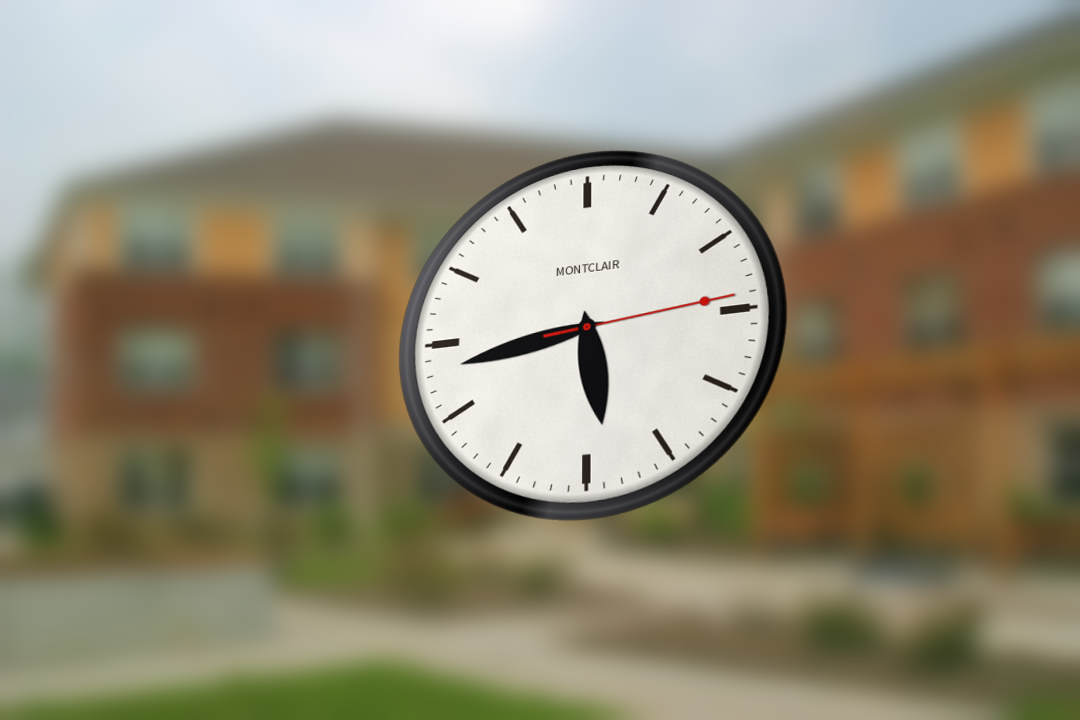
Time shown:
{"hour": 5, "minute": 43, "second": 14}
